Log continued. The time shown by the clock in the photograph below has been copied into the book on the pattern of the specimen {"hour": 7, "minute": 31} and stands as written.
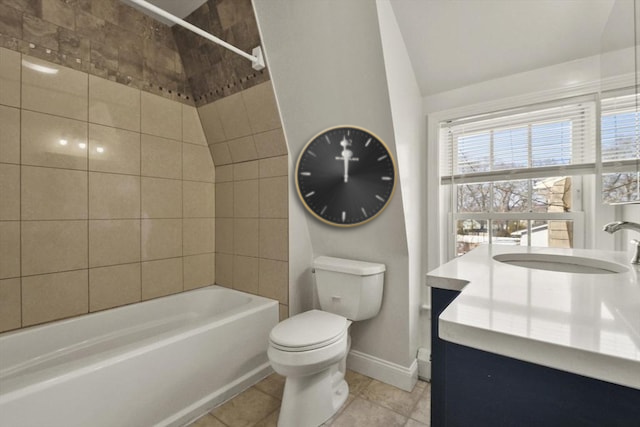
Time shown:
{"hour": 11, "minute": 59}
